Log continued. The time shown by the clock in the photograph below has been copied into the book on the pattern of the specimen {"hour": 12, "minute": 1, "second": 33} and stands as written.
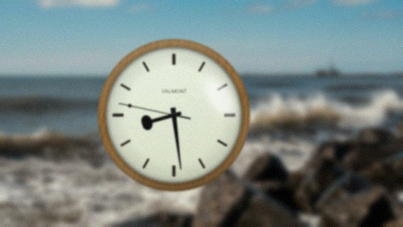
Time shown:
{"hour": 8, "minute": 28, "second": 47}
